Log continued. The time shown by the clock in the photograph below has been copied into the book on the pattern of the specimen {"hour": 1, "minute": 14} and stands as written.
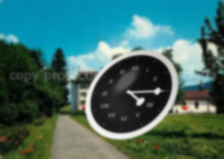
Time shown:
{"hour": 4, "minute": 15}
